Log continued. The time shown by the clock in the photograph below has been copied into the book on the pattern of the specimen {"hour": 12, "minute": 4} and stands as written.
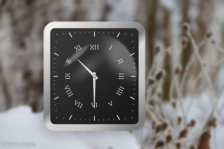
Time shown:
{"hour": 10, "minute": 30}
